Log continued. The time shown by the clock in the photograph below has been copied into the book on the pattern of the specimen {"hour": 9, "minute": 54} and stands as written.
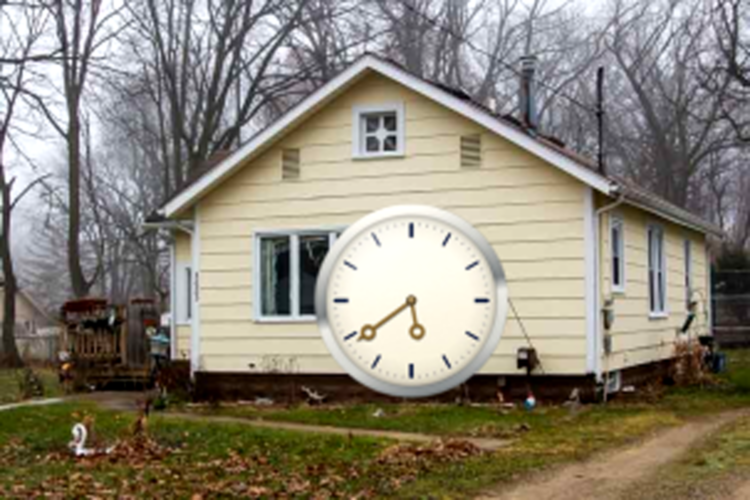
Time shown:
{"hour": 5, "minute": 39}
